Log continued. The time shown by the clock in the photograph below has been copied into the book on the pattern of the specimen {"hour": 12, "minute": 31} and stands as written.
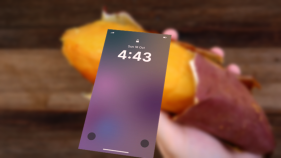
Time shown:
{"hour": 4, "minute": 43}
